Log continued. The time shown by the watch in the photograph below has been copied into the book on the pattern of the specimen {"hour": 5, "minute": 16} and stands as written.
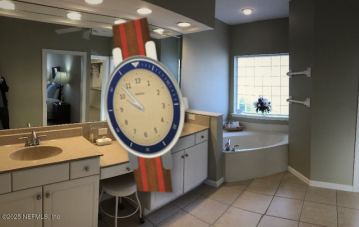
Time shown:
{"hour": 9, "minute": 53}
